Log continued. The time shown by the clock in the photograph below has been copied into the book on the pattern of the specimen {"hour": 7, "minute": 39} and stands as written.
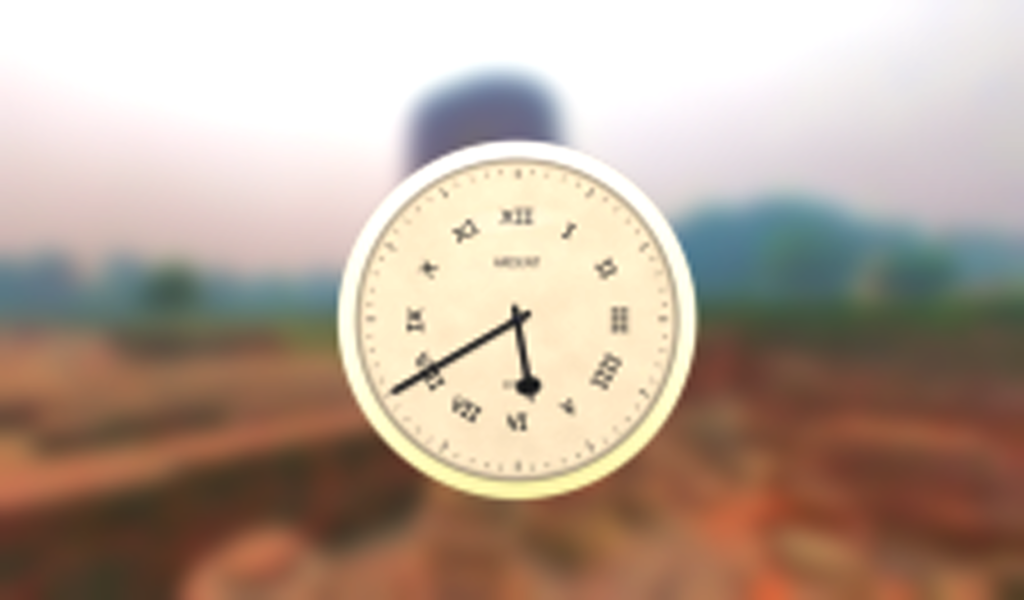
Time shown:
{"hour": 5, "minute": 40}
